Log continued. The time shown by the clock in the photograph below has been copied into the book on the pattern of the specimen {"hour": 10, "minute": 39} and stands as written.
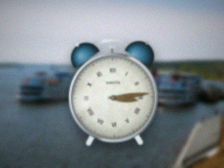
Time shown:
{"hour": 3, "minute": 14}
